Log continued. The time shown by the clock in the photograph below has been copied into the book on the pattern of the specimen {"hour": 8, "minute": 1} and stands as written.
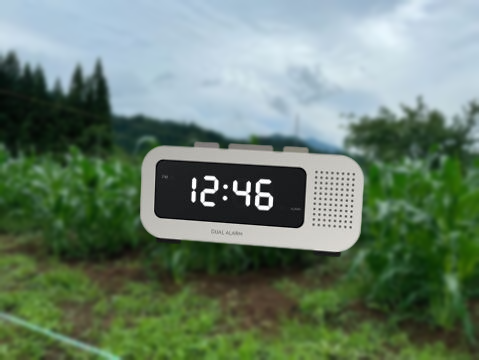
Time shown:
{"hour": 12, "minute": 46}
